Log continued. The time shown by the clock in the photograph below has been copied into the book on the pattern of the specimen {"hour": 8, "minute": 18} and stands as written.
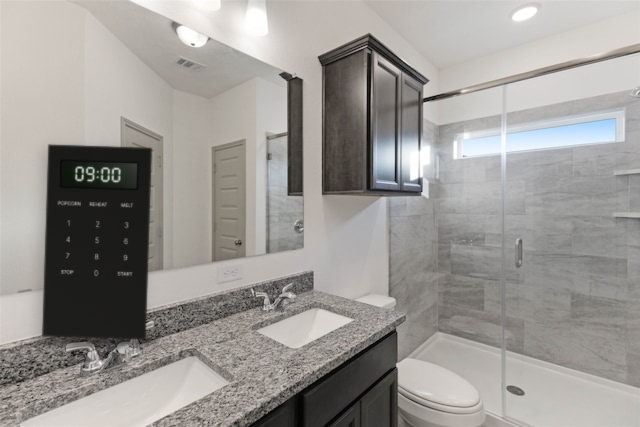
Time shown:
{"hour": 9, "minute": 0}
